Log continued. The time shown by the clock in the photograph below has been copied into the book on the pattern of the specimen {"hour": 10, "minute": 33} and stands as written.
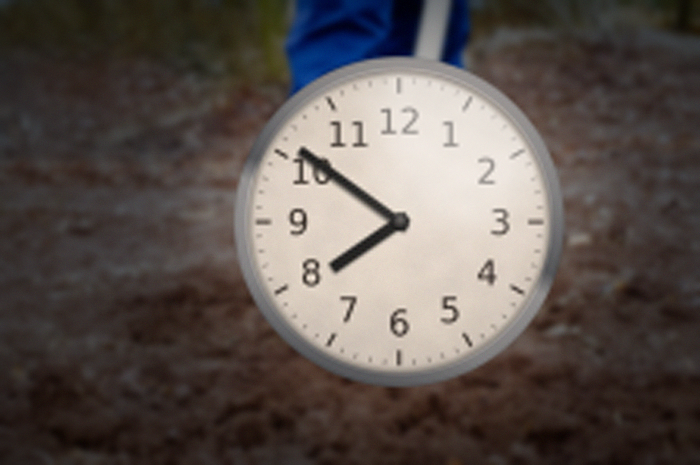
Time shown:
{"hour": 7, "minute": 51}
